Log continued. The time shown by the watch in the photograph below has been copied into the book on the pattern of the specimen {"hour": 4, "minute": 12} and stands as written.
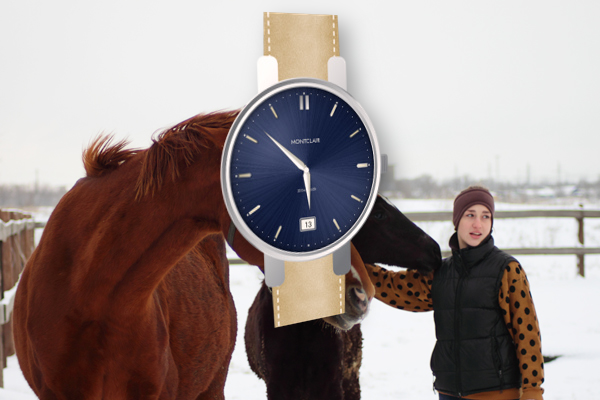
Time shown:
{"hour": 5, "minute": 52}
